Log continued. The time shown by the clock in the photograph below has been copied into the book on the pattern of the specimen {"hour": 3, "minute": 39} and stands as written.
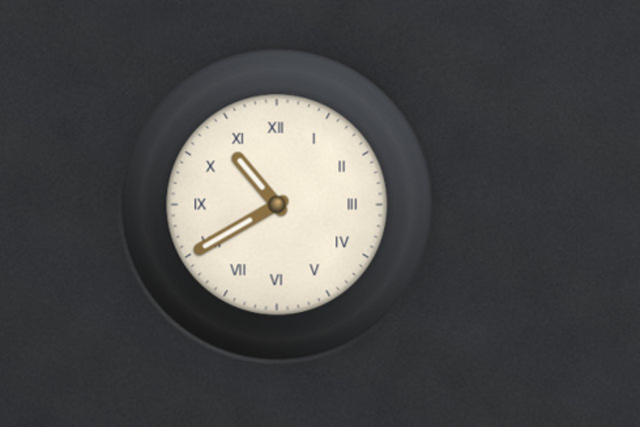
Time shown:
{"hour": 10, "minute": 40}
